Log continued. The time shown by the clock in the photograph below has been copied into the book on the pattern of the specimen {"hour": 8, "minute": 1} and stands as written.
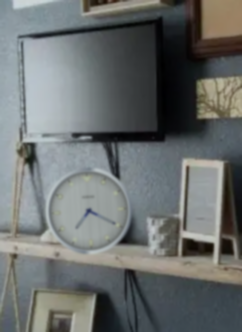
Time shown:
{"hour": 7, "minute": 20}
